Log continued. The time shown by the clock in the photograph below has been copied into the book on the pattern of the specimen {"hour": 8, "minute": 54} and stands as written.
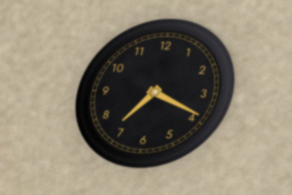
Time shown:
{"hour": 7, "minute": 19}
